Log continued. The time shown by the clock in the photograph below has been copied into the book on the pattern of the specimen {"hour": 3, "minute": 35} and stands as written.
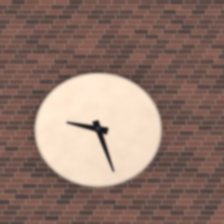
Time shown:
{"hour": 9, "minute": 27}
